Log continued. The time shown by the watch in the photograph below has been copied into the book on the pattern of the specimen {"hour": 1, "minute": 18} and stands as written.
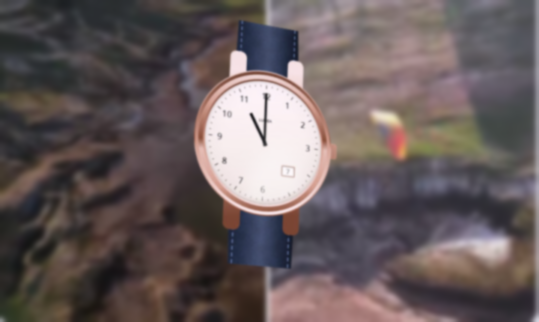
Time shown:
{"hour": 11, "minute": 0}
